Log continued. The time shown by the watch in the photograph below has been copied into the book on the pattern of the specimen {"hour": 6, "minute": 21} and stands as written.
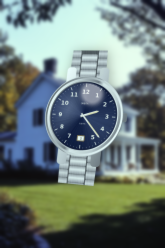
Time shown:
{"hour": 2, "minute": 23}
